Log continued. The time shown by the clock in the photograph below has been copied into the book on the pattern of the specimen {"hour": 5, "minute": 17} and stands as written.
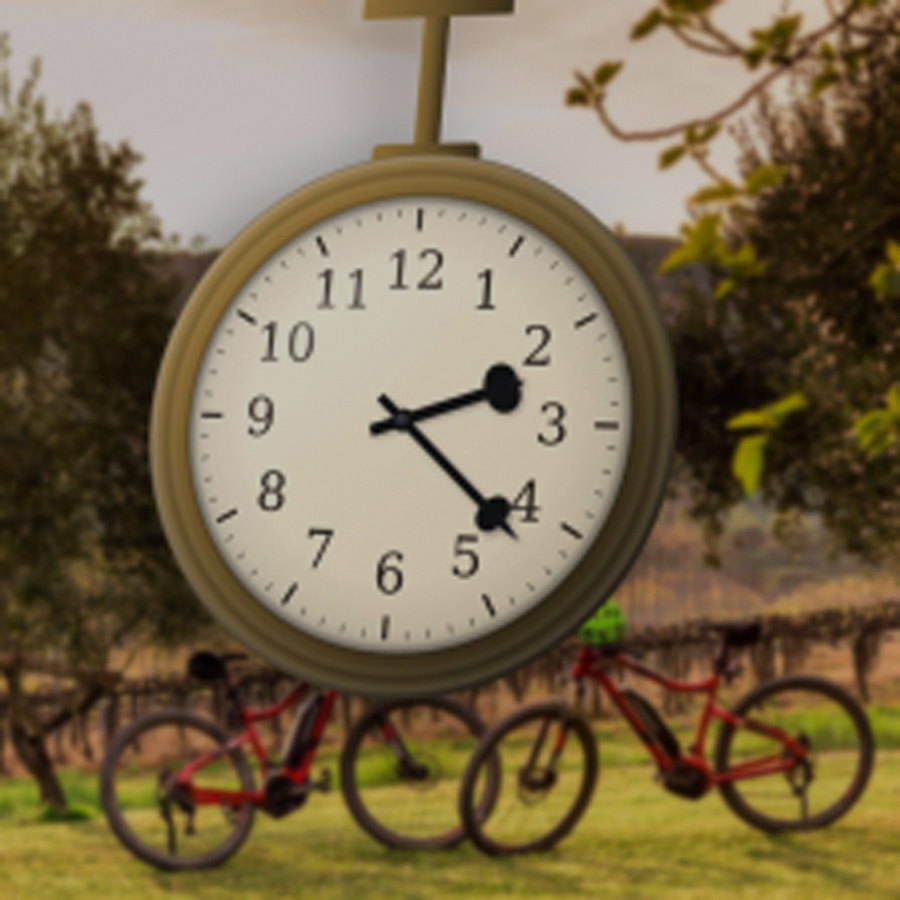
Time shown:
{"hour": 2, "minute": 22}
